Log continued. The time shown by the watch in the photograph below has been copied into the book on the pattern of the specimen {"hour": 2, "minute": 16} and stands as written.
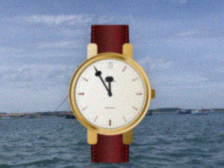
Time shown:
{"hour": 11, "minute": 55}
